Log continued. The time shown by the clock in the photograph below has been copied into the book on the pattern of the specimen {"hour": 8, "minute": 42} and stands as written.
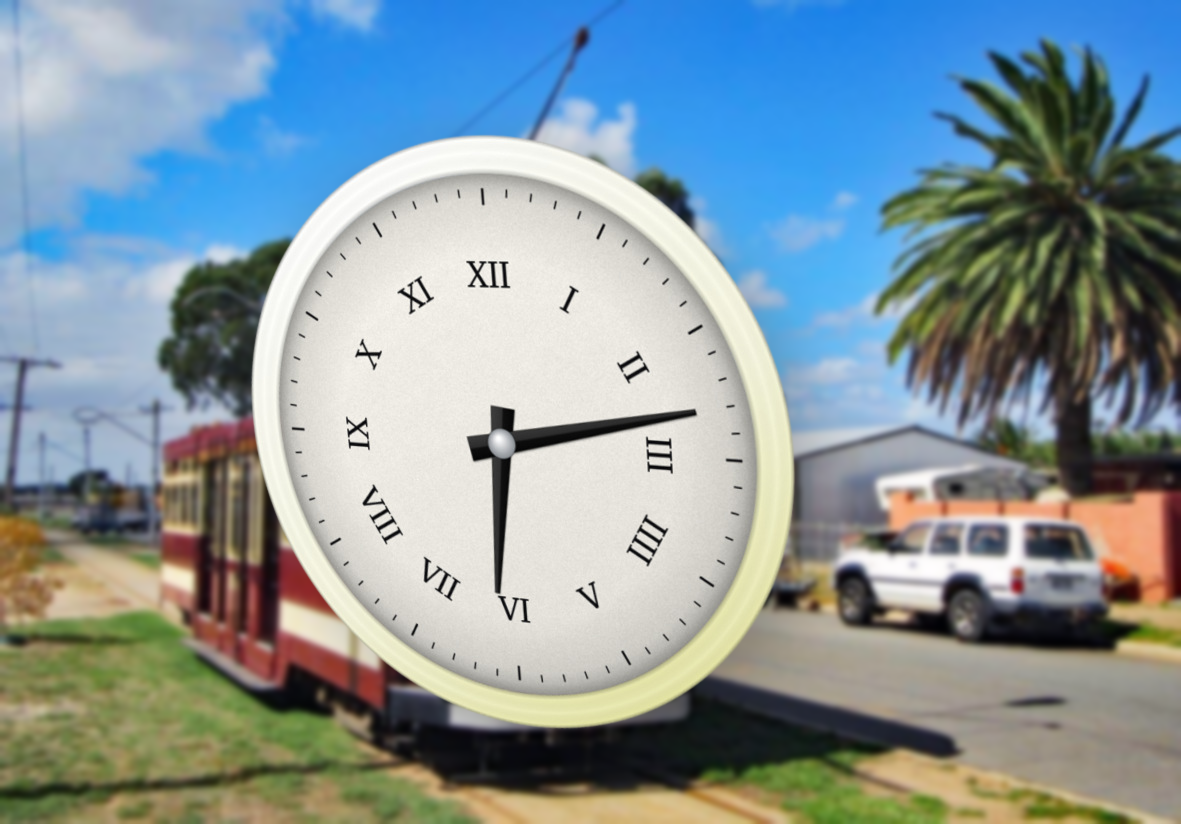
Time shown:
{"hour": 6, "minute": 13}
